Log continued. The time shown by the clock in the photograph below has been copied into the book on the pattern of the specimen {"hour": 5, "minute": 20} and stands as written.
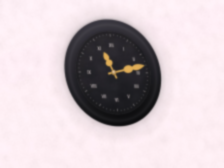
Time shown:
{"hour": 11, "minute": 13}
